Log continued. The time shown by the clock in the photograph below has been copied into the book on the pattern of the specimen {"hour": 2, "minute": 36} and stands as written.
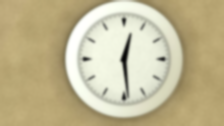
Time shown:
{"hour": 12, "minute": 29}
